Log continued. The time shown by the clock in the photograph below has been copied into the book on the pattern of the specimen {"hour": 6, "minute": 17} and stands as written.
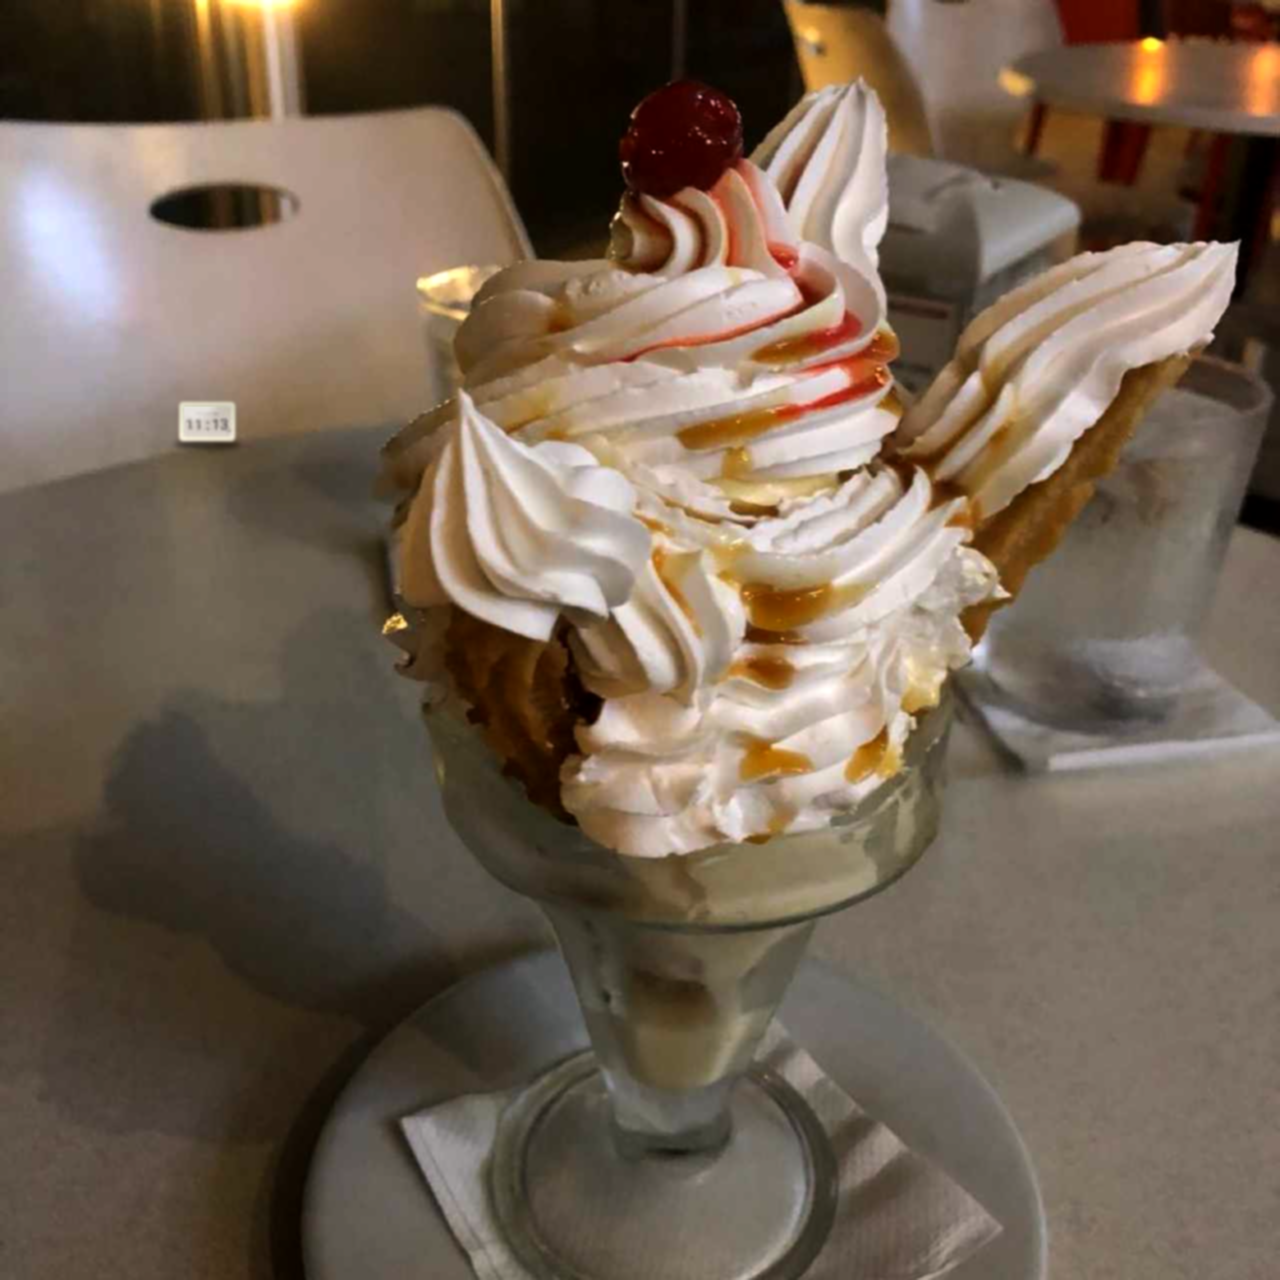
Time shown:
{"hour": 11, "minute": 13}
